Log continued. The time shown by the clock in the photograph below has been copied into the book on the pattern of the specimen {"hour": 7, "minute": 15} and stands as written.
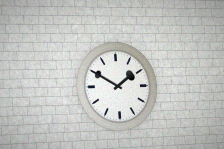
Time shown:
{"hour": 1, "minute": 50}
